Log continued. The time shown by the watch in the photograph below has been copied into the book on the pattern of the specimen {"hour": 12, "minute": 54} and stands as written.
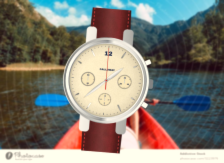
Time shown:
{"hour": 1, "minute": 38}
